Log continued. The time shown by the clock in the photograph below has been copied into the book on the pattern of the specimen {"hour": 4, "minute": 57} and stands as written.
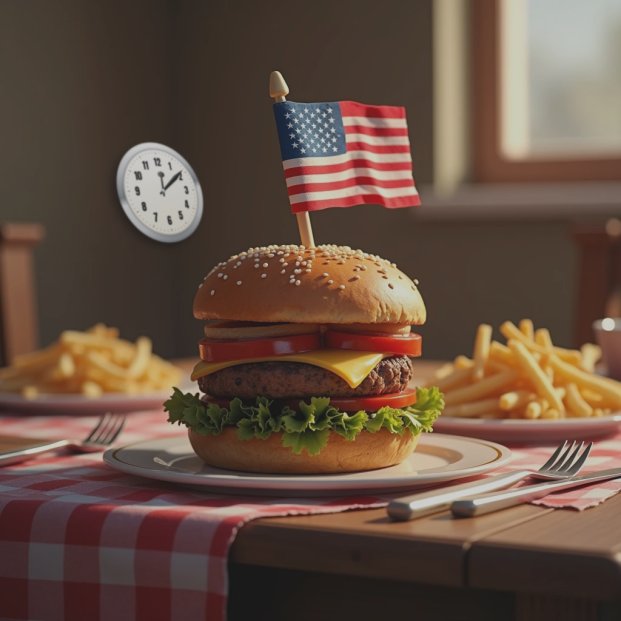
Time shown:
{"hour": 12, "minute": 9}
